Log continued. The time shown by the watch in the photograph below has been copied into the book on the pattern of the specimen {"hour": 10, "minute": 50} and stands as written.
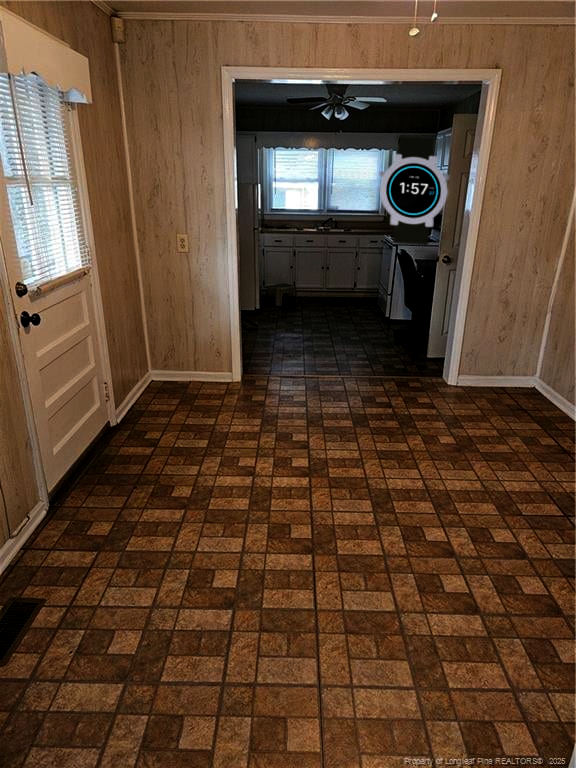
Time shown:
{"hour": 1, "minute": 57}
